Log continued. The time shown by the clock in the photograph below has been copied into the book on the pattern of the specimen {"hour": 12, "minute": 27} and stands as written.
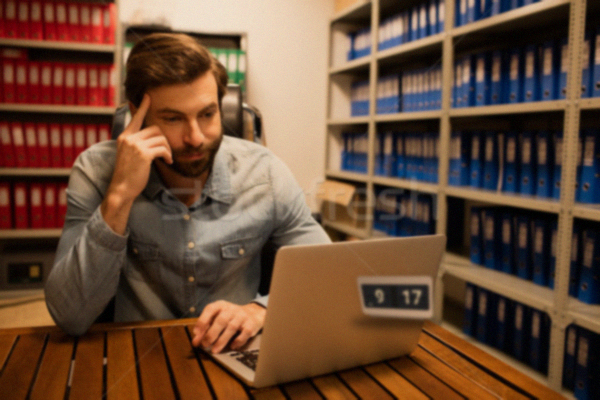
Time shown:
{"hour": 9, "minute": 17}
